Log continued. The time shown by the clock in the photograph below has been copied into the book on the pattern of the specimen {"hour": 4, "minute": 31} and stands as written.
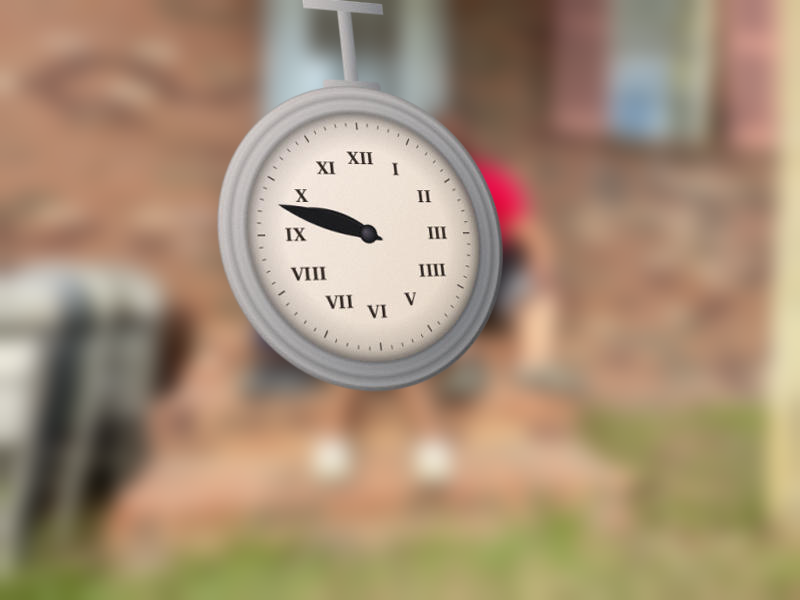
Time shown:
{"hour": 9, "minute": 48}
